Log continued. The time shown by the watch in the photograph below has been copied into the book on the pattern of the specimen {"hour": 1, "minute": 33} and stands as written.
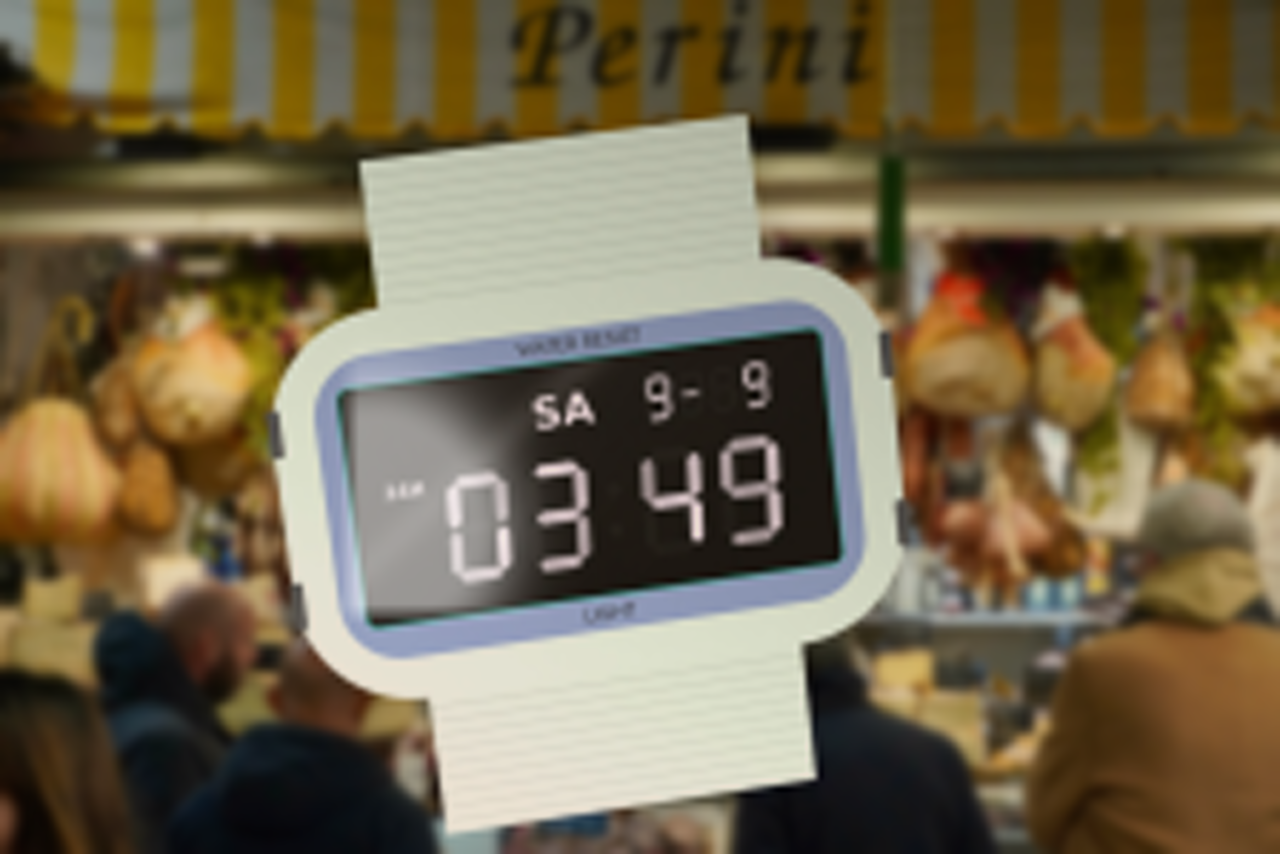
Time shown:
{"hour": 3, "minute": 49}
